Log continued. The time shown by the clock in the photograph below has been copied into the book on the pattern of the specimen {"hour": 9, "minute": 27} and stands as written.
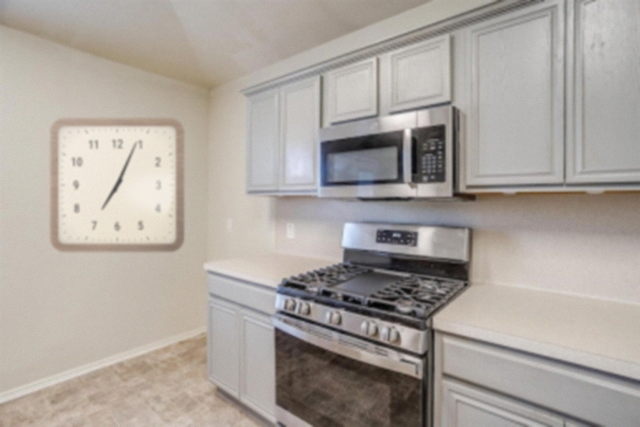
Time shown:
{"hour": 7, "minute": 4}
